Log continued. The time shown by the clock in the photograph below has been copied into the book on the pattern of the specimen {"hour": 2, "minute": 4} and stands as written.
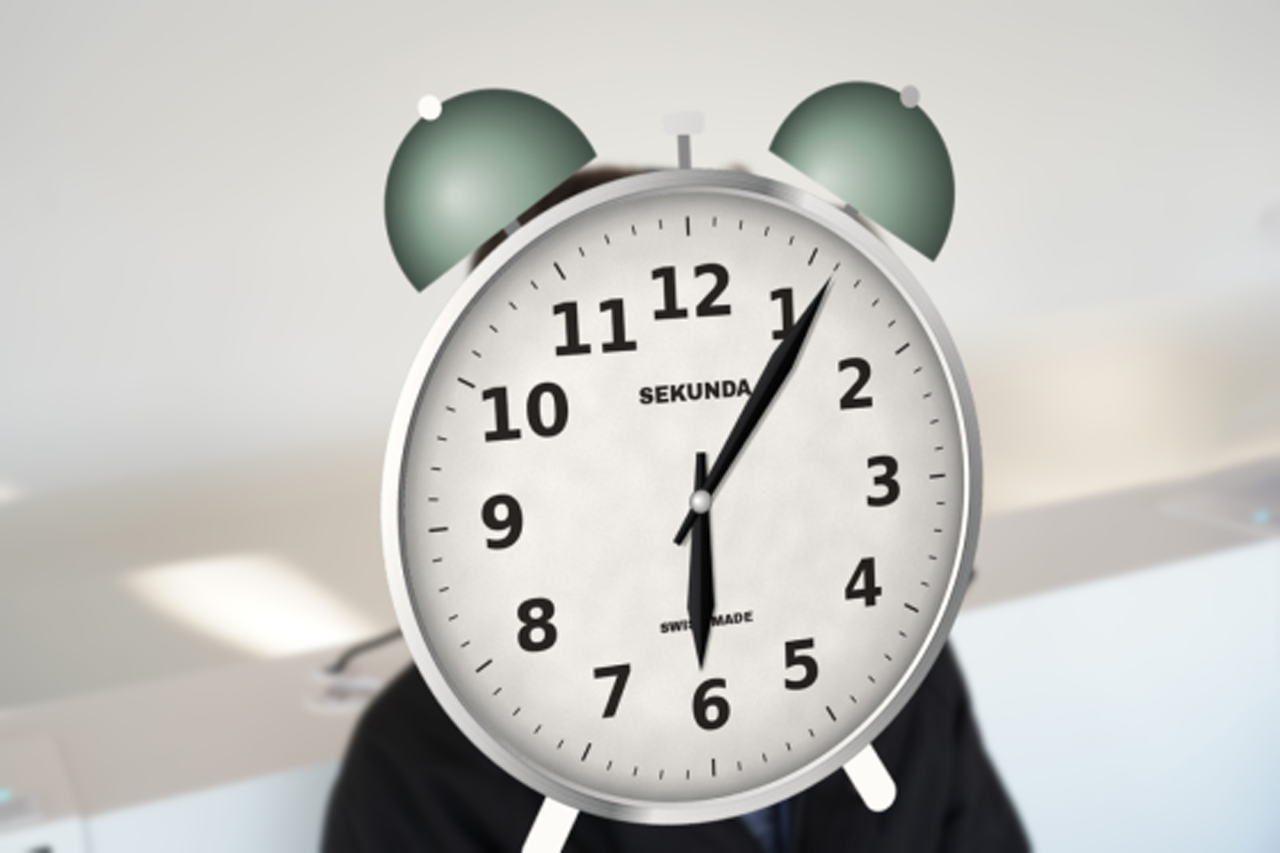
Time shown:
{"hour": 6, "minute": 6}
